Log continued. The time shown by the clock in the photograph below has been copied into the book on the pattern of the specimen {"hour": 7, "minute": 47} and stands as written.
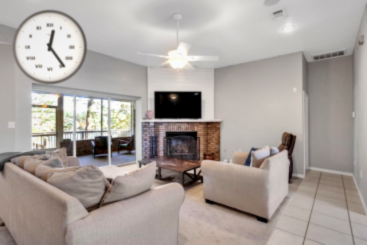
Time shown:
{"hour": 12, "minute": 24}
